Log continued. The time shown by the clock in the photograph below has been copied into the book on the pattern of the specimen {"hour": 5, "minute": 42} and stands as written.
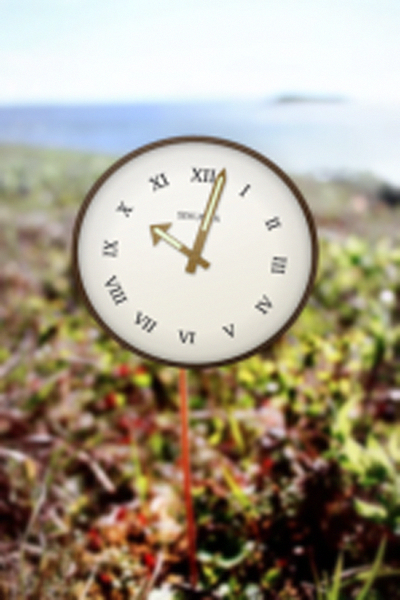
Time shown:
{"hour": 10, "minute": 2}
